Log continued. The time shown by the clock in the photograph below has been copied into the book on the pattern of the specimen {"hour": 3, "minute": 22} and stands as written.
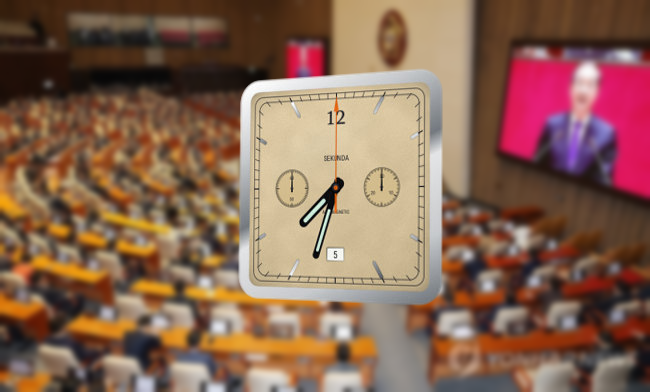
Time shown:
{"hour": 7, "minute": 33}
